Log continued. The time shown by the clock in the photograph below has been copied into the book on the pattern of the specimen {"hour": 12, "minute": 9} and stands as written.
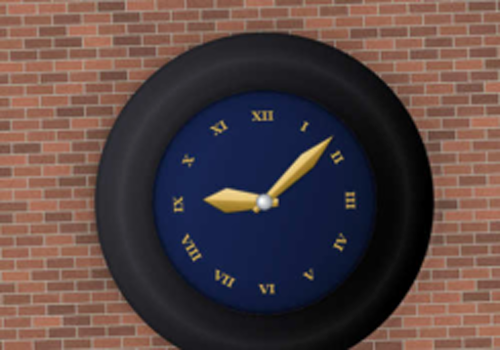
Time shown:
{"hour": 9, "minute": 8}
